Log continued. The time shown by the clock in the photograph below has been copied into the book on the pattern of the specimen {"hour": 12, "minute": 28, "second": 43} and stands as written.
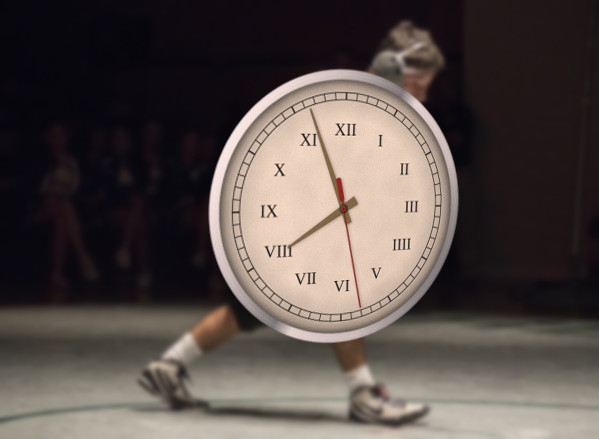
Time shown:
{"hour": 7, "minute": 56, "second": 28}
